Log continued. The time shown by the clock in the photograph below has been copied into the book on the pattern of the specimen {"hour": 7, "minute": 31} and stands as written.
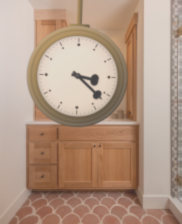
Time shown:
{"hour": 3, "minute": 22}
